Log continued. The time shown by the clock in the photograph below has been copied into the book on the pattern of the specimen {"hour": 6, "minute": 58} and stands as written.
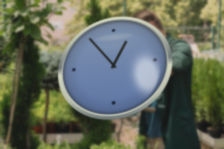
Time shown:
{"hour": 12, "minute": 54}
